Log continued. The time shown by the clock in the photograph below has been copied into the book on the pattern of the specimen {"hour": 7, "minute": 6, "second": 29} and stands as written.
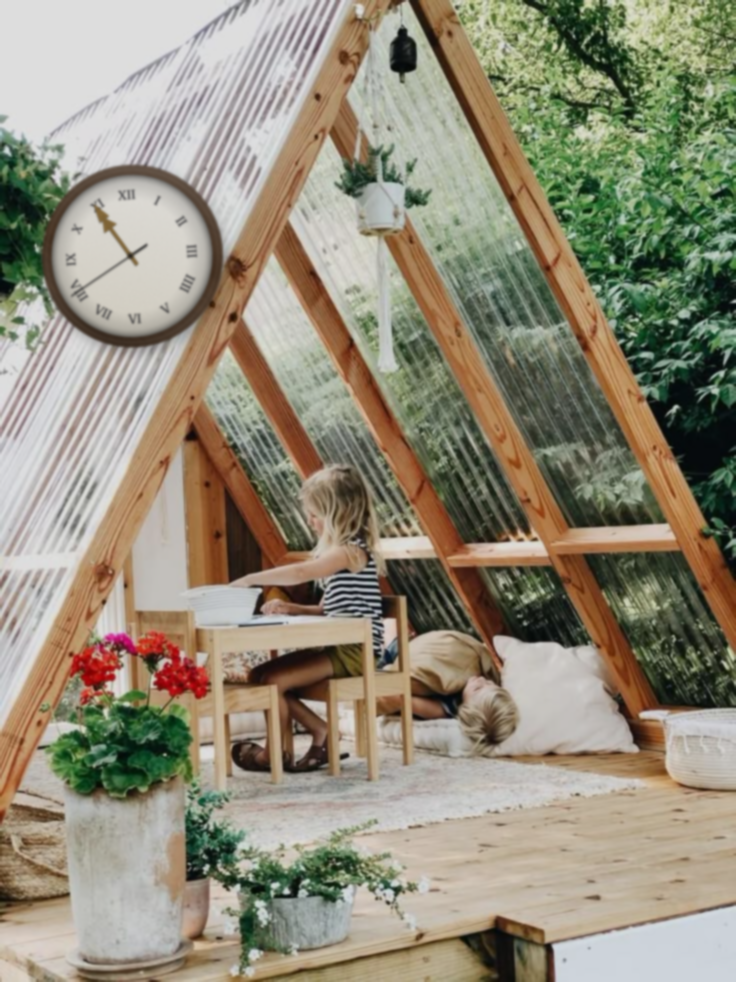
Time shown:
{"hour": 10, "minute": 54, "second": 40}
